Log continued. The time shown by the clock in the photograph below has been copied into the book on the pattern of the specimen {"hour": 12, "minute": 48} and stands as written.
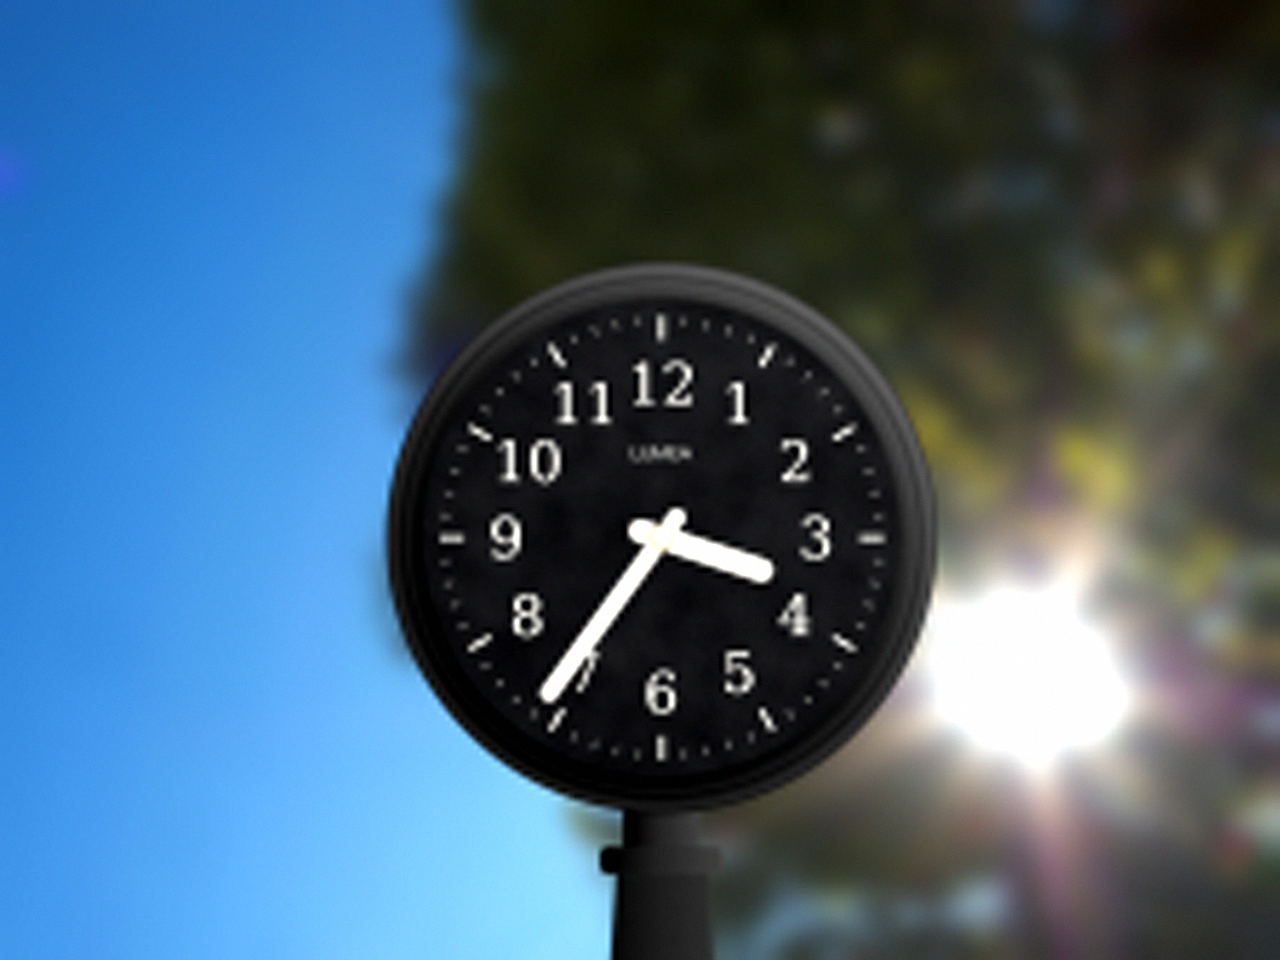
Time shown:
{"hour": 3, "minute": 36}
